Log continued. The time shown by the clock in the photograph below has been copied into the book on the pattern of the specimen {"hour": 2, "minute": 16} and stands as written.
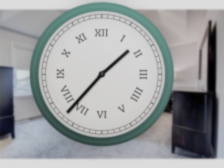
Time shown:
{"hour": 1, "minute": 37}
